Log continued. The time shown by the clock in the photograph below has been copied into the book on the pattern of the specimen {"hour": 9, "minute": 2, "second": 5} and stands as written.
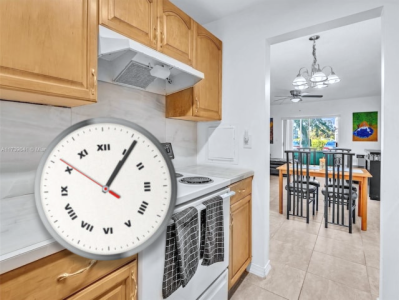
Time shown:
{"hour": 1, "minute": 5, "second": 51}
